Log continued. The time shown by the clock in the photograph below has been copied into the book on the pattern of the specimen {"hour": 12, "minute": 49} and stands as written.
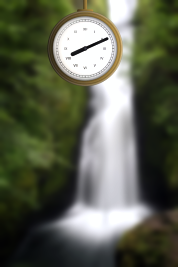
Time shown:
{"hour": 8, "minute": 11}
